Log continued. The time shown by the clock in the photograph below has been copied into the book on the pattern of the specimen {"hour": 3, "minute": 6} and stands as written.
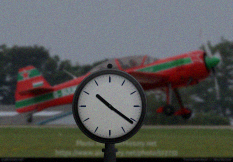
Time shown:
{"hour": 10, "minute": 21}
